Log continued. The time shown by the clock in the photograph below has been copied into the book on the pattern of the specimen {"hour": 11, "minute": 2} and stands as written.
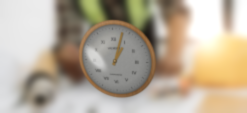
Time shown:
{"hour": 1, "minute": 3}
